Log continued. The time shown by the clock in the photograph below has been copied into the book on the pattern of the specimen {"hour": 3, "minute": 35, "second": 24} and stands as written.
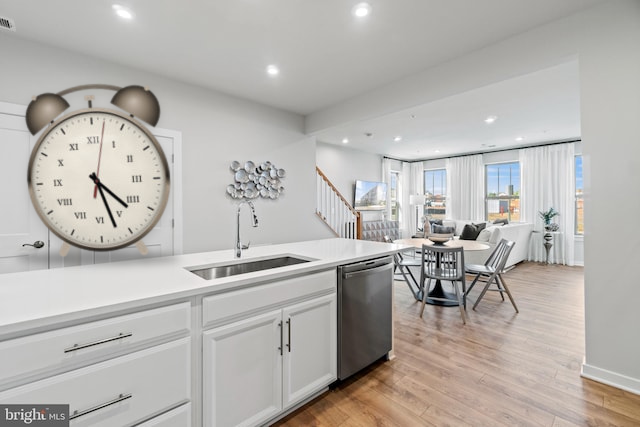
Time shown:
{"hour": 4, "minute": 27, "second": 2}
